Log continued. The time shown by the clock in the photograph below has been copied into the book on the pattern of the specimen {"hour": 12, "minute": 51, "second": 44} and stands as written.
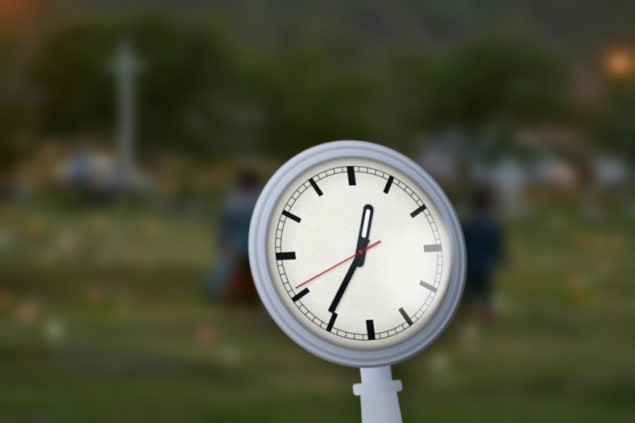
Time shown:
{"hour": 12, "minute": 35, "second": 41}
